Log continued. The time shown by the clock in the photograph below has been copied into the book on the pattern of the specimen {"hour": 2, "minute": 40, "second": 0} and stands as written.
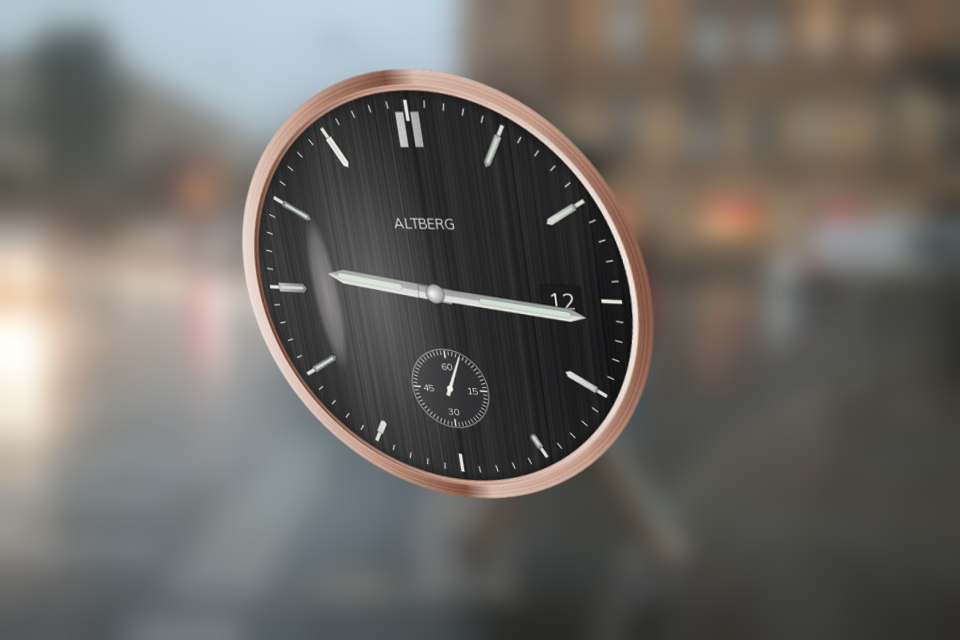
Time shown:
{"hour": 9, "minute": 16, "second": 4}
